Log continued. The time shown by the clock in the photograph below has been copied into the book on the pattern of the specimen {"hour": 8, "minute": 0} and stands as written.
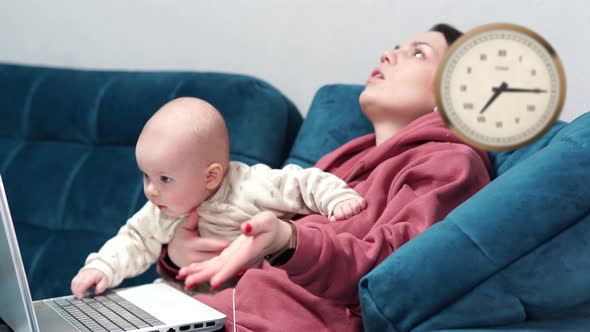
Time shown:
{"hour": 7, "minute": 15}
